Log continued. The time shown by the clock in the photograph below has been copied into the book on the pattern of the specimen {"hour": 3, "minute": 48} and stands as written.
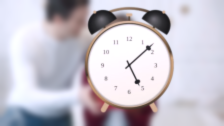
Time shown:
{"hour": 5, "minute": 8}
